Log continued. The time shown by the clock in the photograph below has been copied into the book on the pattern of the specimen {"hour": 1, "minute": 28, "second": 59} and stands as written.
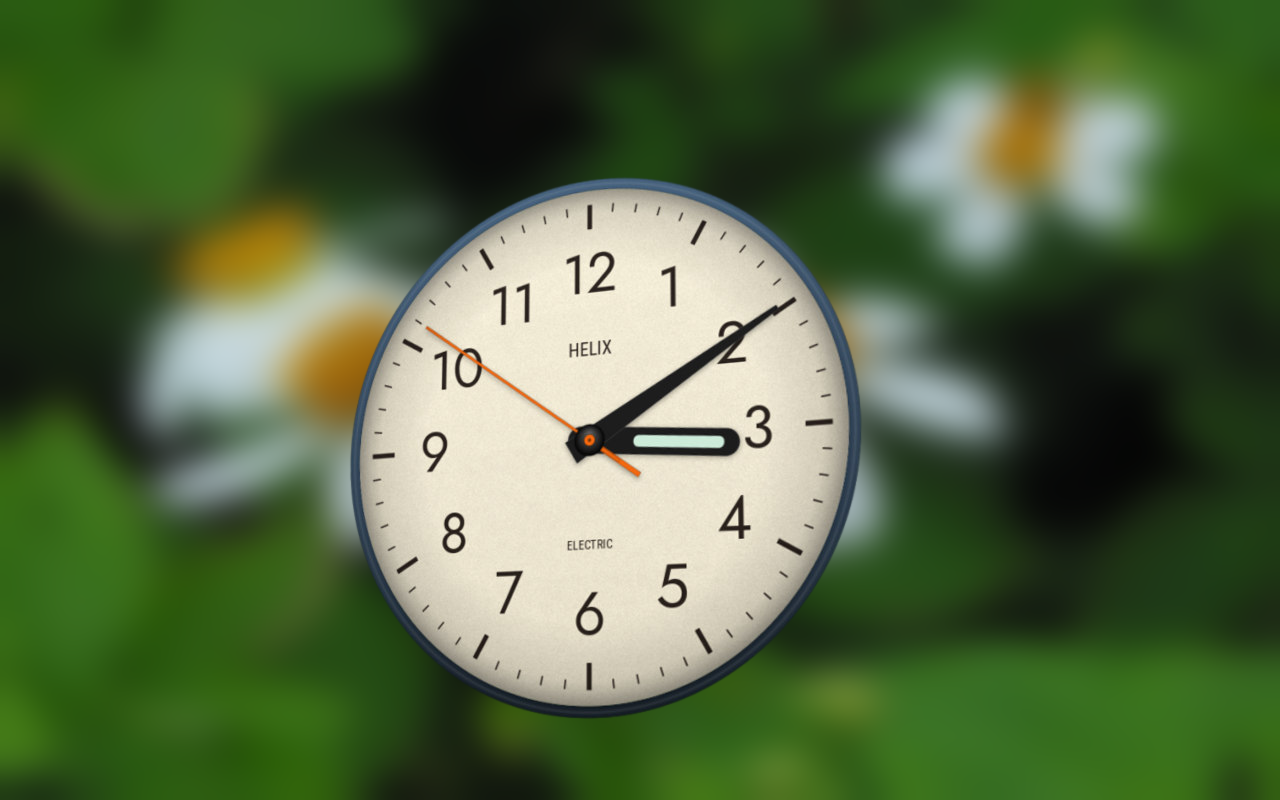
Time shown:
{"hour": 3, "minute": 9, "second": 51}
